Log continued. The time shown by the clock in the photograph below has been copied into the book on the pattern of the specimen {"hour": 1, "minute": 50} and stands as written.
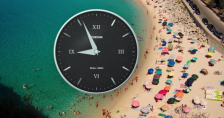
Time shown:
{"hour": 8, "minute": 56}
